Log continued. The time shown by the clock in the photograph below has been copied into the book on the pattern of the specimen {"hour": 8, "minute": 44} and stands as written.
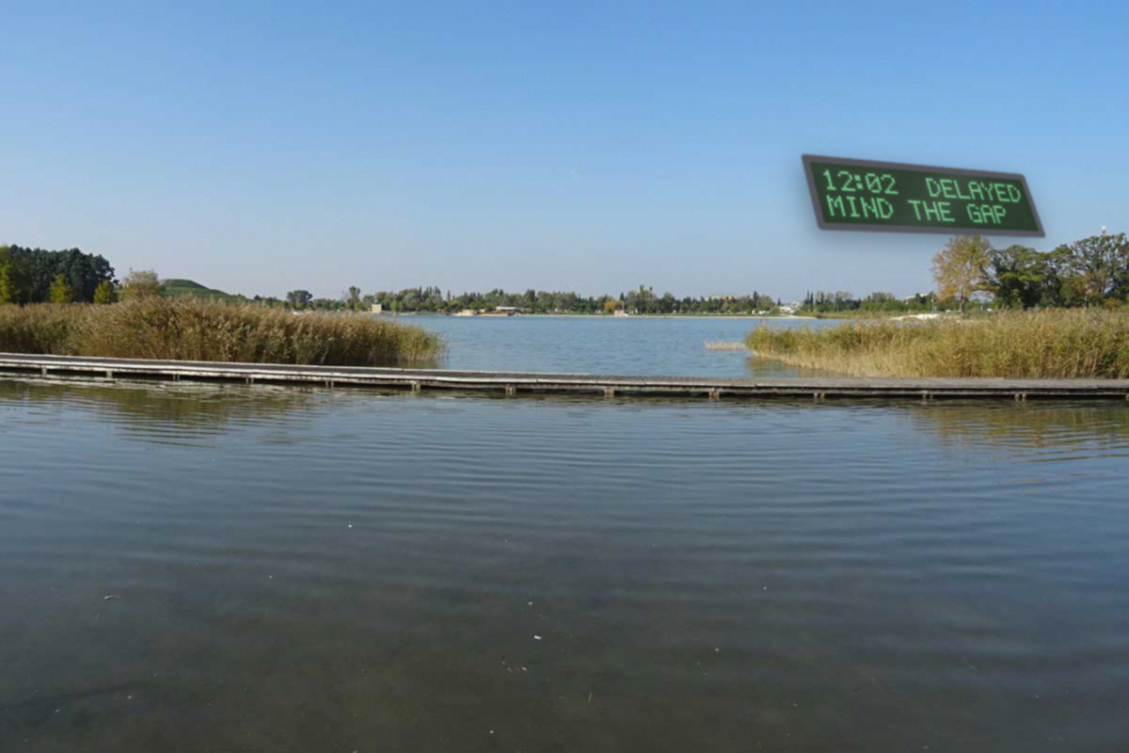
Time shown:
{"hour": 12, "minute": 2}
